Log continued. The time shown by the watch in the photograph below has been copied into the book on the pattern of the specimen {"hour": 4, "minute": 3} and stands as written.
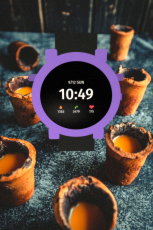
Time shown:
{"hour": 10, "minute": 49}
